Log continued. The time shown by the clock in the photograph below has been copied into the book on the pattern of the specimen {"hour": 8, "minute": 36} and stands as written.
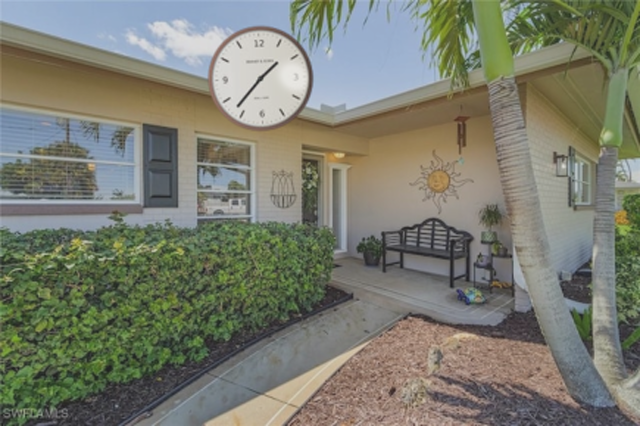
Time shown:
{"hour": 1, "minute": 37}
